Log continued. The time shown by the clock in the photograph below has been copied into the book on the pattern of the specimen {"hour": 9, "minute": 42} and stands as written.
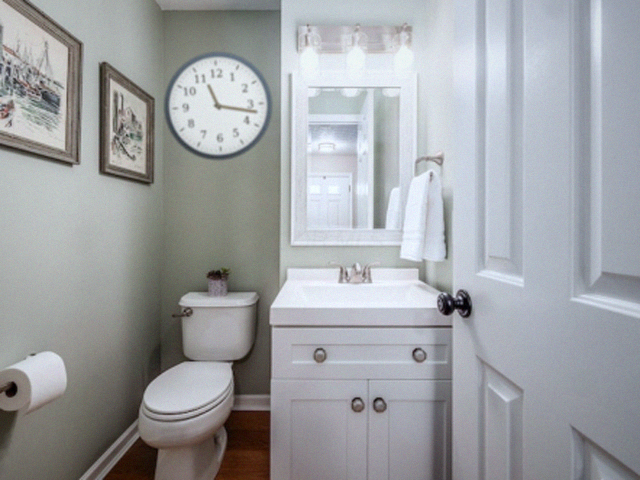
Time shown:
{"hour": 11, "minute": 17}
